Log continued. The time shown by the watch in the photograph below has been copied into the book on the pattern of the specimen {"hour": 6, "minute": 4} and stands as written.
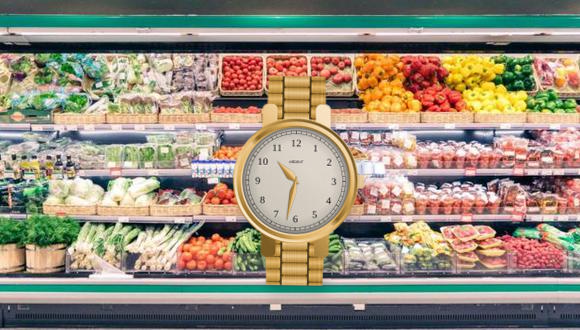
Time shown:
{"hour": 10, "minute": 32}
